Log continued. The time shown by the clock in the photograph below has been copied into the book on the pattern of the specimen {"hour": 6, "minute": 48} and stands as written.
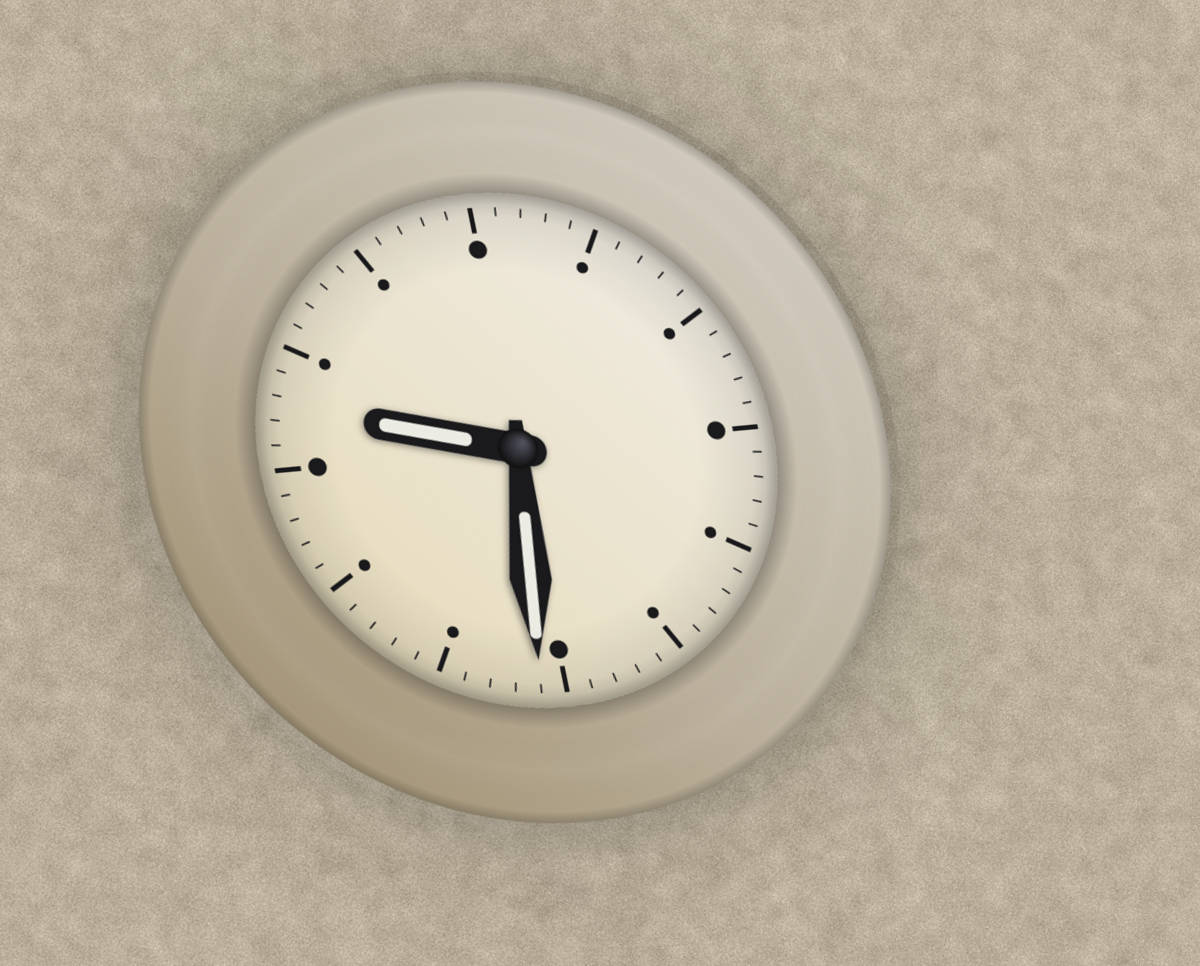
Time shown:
{"hour": 9, "minute": 31}
